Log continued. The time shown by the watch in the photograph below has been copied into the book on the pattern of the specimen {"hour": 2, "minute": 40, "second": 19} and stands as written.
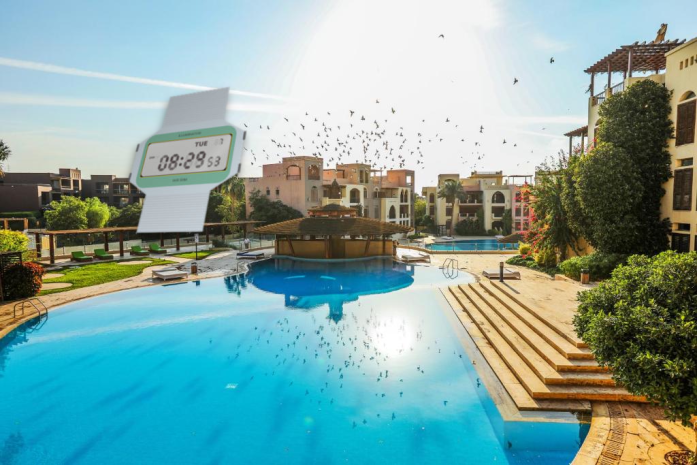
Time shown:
{"hour": 8, "minute": 29, "second": 53}
